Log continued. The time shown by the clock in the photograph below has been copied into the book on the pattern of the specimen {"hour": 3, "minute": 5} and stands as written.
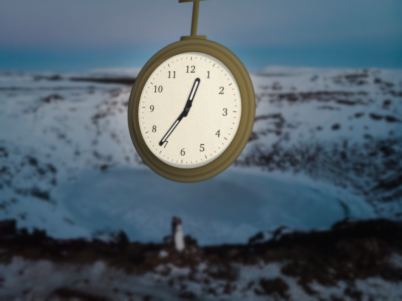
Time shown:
{"hour": 12, "minute": 36}
